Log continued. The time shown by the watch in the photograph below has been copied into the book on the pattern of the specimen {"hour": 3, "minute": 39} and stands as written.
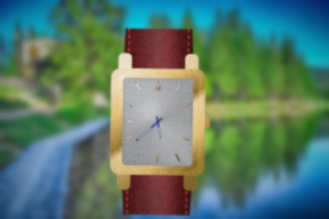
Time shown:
{"hour": 5, "minute": 38}
